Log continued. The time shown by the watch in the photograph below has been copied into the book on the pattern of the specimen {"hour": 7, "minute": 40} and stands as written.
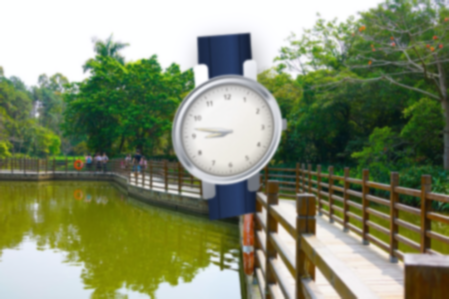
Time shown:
{"hour": 8, "minute": 47}
